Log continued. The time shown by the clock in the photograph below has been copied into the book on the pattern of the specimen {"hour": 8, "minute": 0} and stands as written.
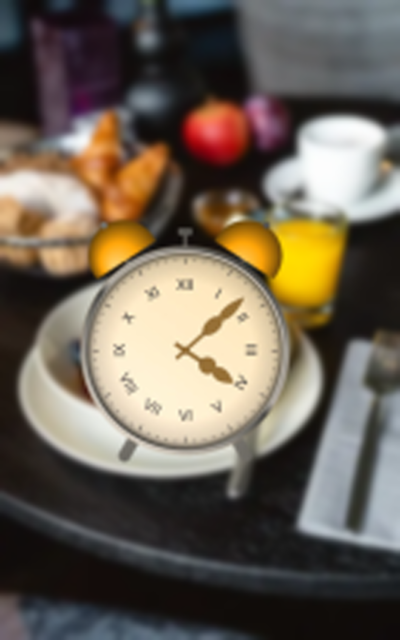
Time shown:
{"hour": 4, "minute": 8}
